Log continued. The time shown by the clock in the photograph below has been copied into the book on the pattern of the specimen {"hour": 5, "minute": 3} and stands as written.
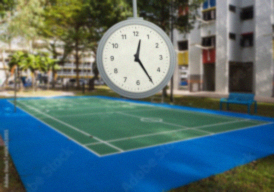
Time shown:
{"hour": 12, "minute": 25}
